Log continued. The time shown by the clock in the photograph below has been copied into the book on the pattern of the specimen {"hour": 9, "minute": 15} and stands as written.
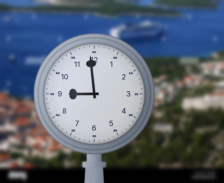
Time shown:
{"hour": 8, "minute": 59}
